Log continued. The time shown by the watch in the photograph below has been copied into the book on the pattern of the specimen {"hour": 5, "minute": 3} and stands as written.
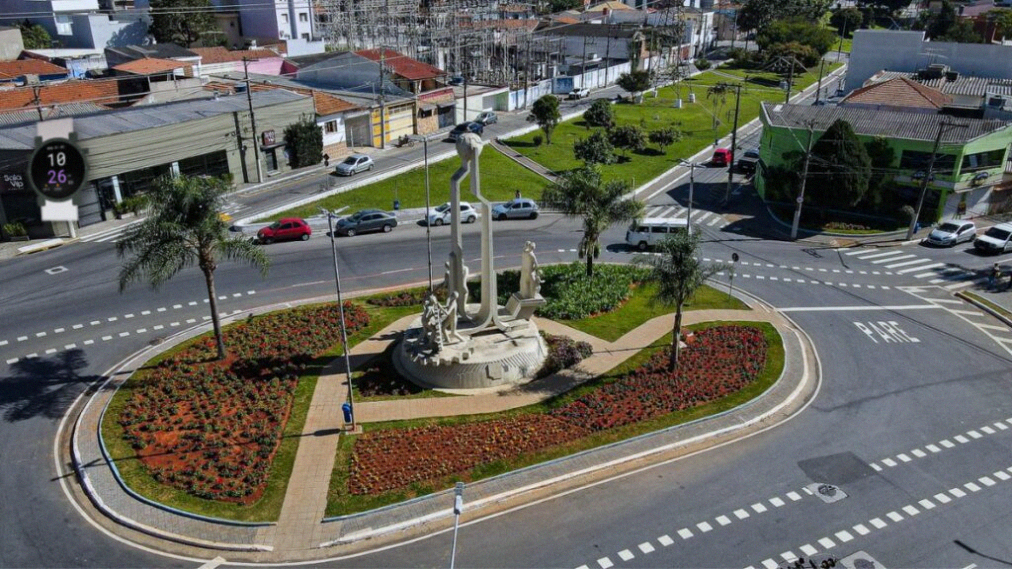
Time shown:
{"hour": 10, "minute": 26}
